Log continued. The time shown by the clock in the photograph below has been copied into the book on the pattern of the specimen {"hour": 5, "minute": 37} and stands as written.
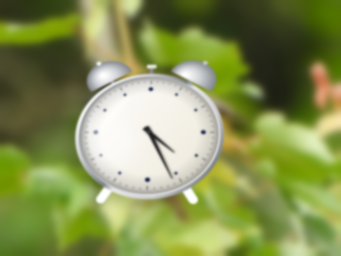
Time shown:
{"hour": 4, "minute": 26}
